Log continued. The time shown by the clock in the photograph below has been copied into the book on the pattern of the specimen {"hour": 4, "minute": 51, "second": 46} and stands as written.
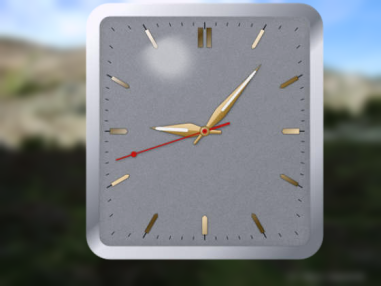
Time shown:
{"hour": 9, "minute": 6, "second": 42}
